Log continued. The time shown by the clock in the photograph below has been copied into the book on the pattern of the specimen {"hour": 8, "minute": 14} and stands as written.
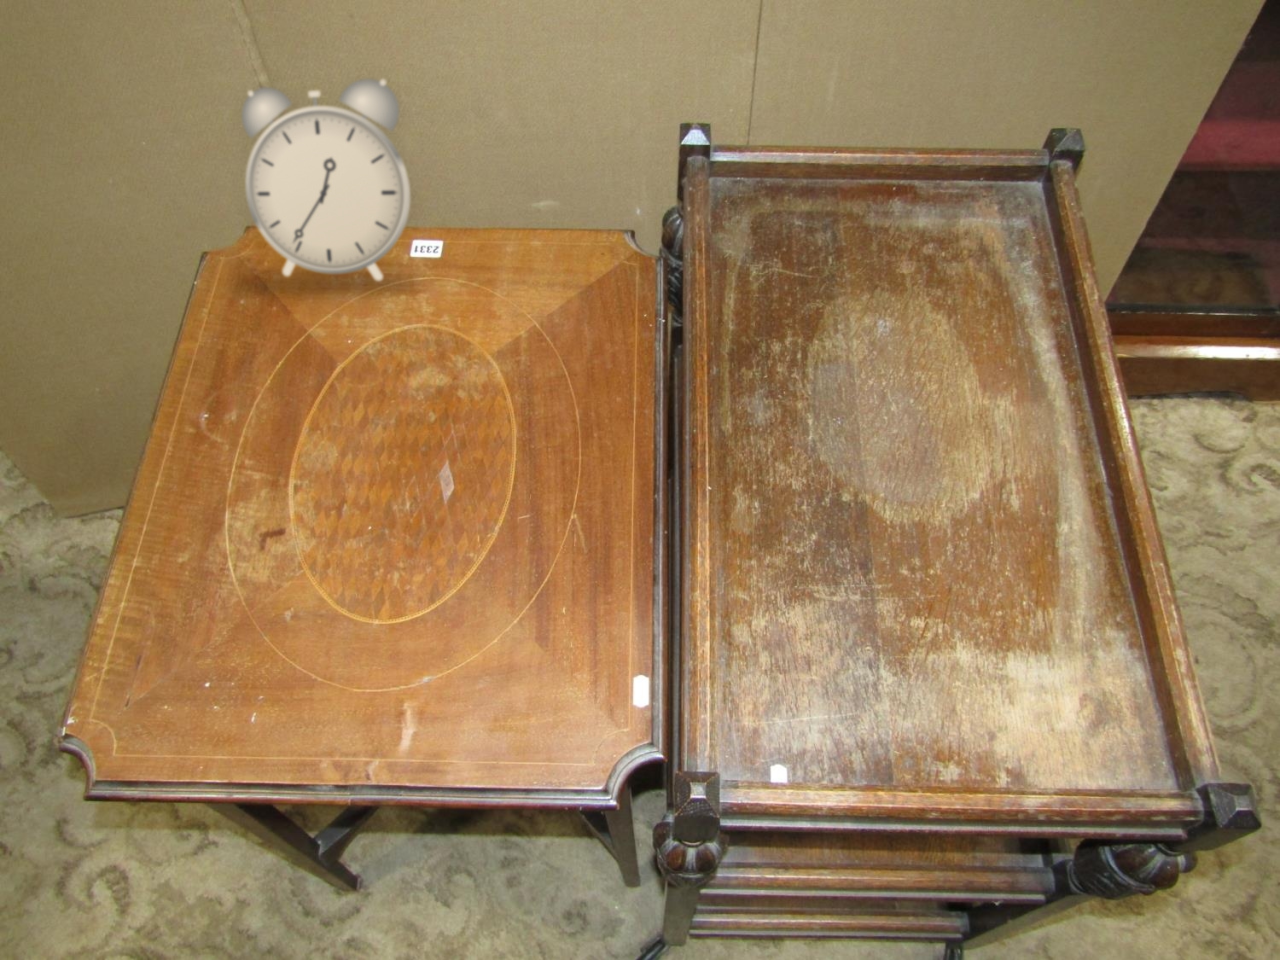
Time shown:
{"hour": 12, "minute": 36}
